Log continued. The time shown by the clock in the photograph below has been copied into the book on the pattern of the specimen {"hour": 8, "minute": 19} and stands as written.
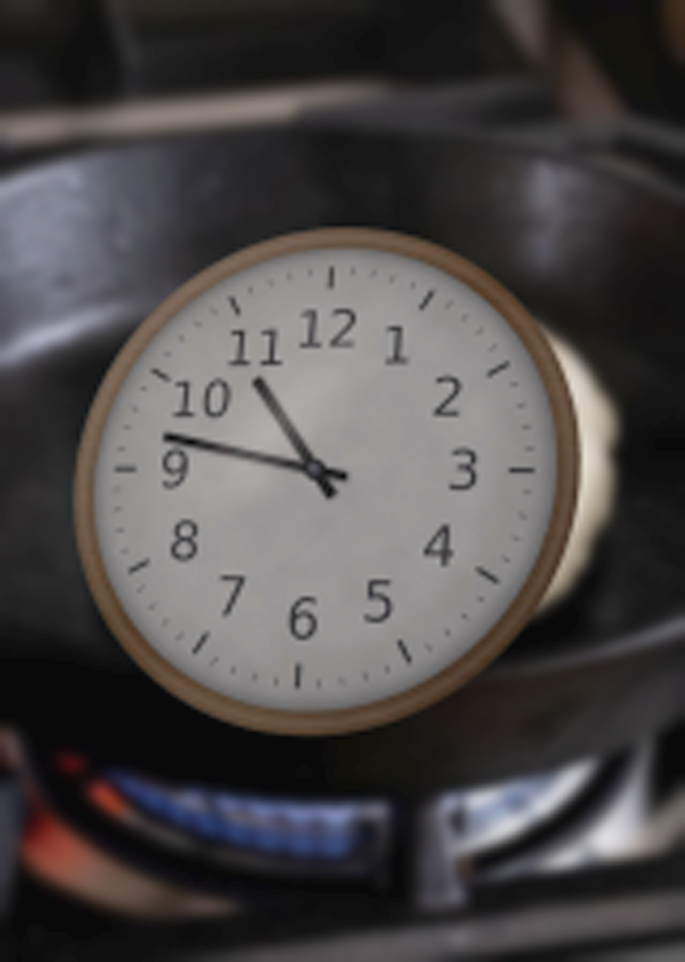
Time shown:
{"hour": 10, "minute": 47}
